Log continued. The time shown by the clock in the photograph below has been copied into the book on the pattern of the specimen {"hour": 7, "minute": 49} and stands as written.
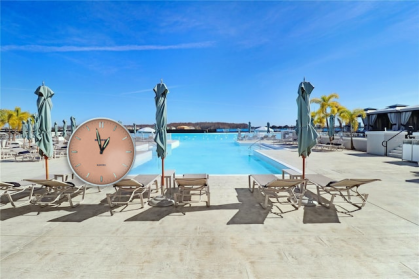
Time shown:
{"hour": 12, "minute": 58}
